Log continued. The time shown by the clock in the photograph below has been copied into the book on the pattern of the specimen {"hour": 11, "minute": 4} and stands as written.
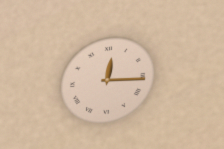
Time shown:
{"hour": 12, "minute": 16}
